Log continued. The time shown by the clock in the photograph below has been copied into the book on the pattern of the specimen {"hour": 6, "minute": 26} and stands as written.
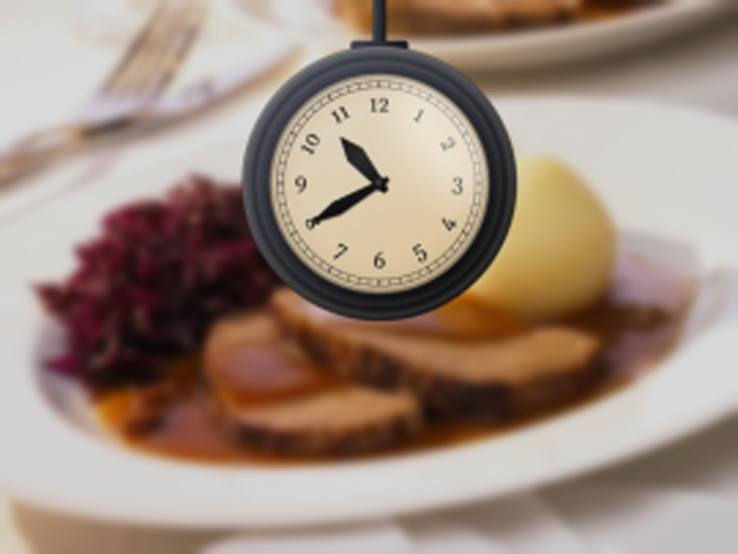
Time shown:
{"hour": 10, "minute": 40}
